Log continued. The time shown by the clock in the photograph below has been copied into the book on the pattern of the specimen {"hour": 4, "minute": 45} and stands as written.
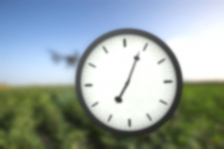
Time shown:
{"hour": 7, "minute": 4}
